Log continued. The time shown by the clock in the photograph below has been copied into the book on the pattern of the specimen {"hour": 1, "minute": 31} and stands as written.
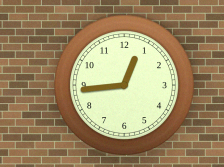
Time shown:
{"hour": 12, "minute": 44}
